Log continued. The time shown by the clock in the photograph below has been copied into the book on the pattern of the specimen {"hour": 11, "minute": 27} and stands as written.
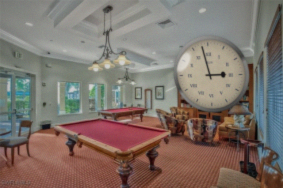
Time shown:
{"hour": 2, "minute": 58}
